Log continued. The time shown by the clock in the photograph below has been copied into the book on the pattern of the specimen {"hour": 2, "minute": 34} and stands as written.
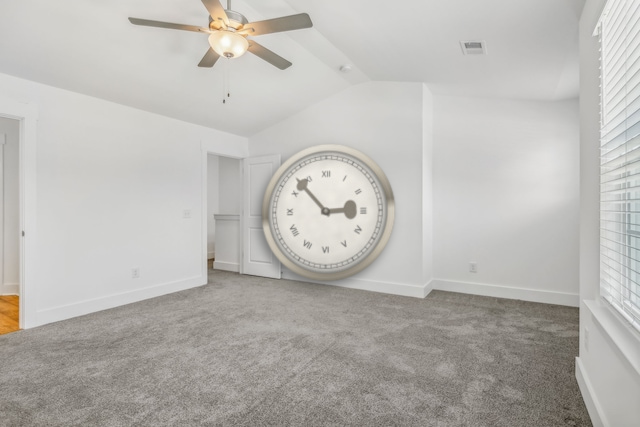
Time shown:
{"hour": 2, "minute": 53}
